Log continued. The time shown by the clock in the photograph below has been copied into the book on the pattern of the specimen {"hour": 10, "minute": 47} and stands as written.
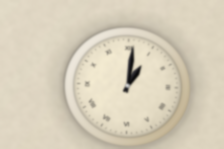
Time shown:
{"hour": 1, "minute": 1}
